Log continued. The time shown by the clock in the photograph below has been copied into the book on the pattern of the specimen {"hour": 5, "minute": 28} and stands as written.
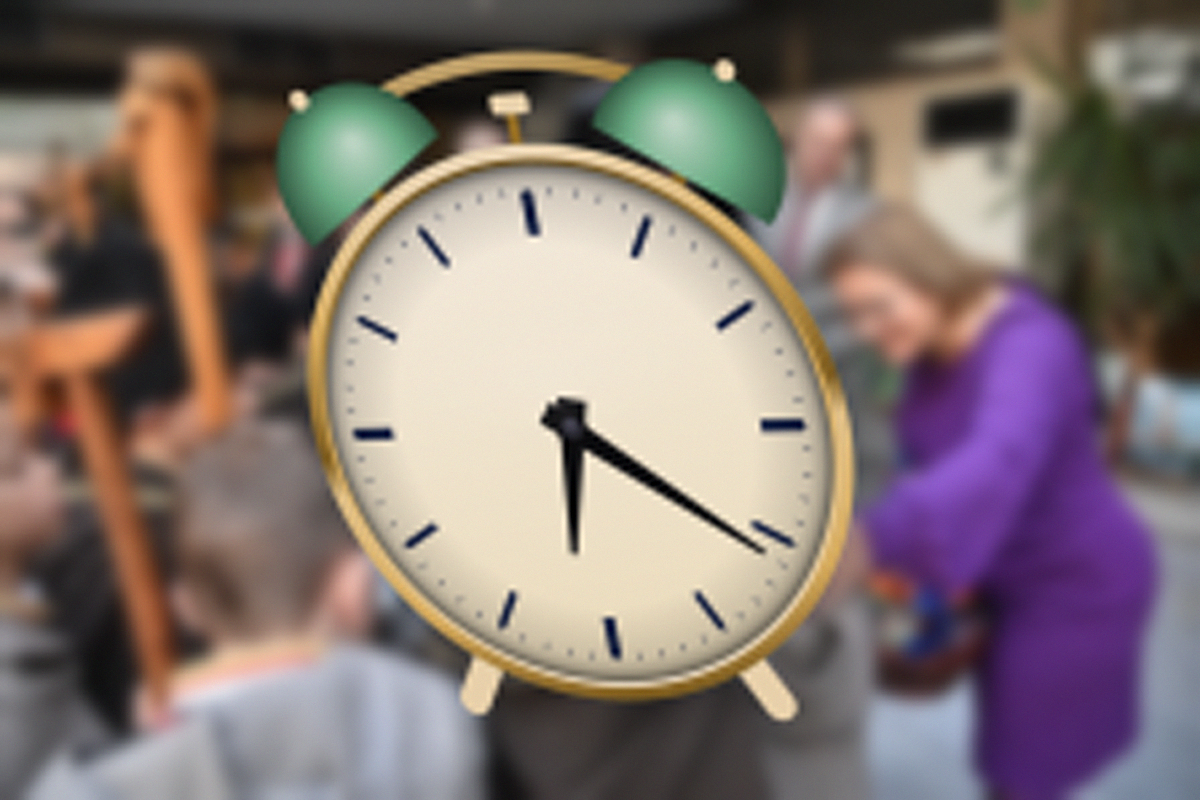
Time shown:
{"hour": 6, "minute": 21}
